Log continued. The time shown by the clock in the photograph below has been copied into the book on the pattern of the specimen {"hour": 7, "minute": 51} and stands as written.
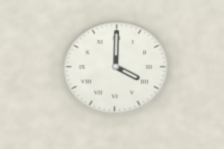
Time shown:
{"hour": 4, "minute": 0}
